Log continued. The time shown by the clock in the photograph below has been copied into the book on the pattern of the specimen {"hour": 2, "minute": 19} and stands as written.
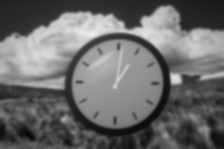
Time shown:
{"hour": 1, "minute": 1}
